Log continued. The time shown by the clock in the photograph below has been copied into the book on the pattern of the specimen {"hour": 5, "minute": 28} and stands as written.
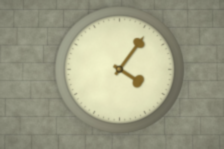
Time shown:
{"hour": 4, "minute": 6}
